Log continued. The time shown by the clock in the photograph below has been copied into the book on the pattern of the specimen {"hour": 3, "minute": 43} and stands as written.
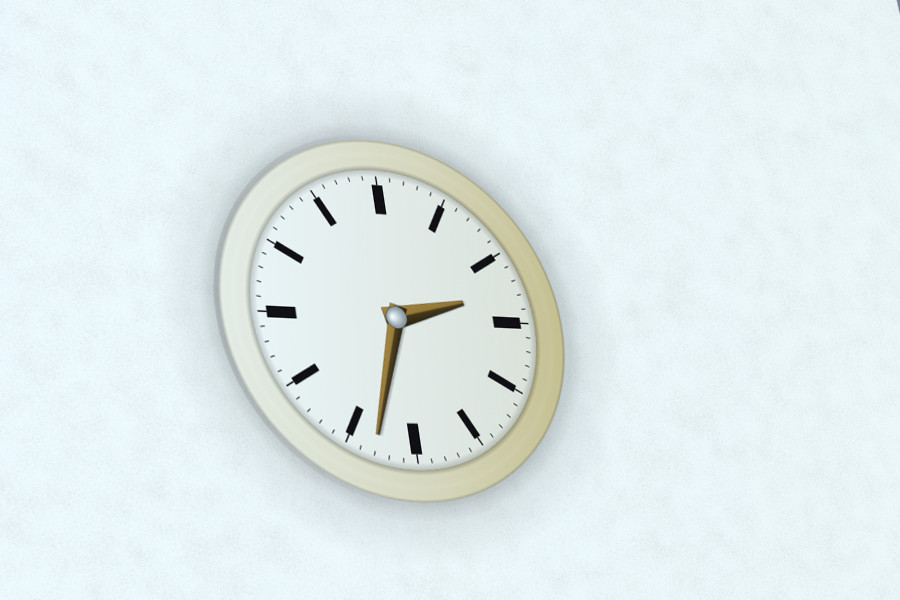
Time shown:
{"hour": 2, "minute": 33}
